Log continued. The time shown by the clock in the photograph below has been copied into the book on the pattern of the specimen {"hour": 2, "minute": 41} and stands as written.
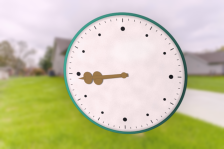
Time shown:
{"hour": 8, "minute": 44}
